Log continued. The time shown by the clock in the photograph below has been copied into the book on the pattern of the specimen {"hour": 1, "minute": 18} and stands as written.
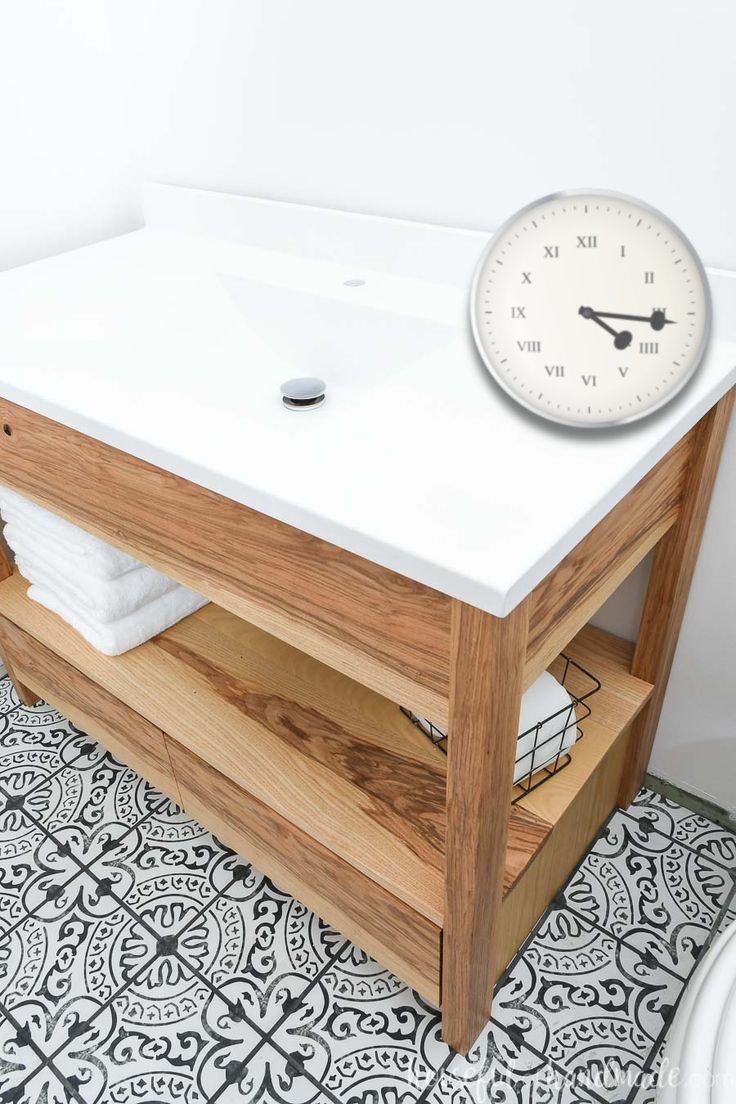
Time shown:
{"hour": 4, "minute": 16}
